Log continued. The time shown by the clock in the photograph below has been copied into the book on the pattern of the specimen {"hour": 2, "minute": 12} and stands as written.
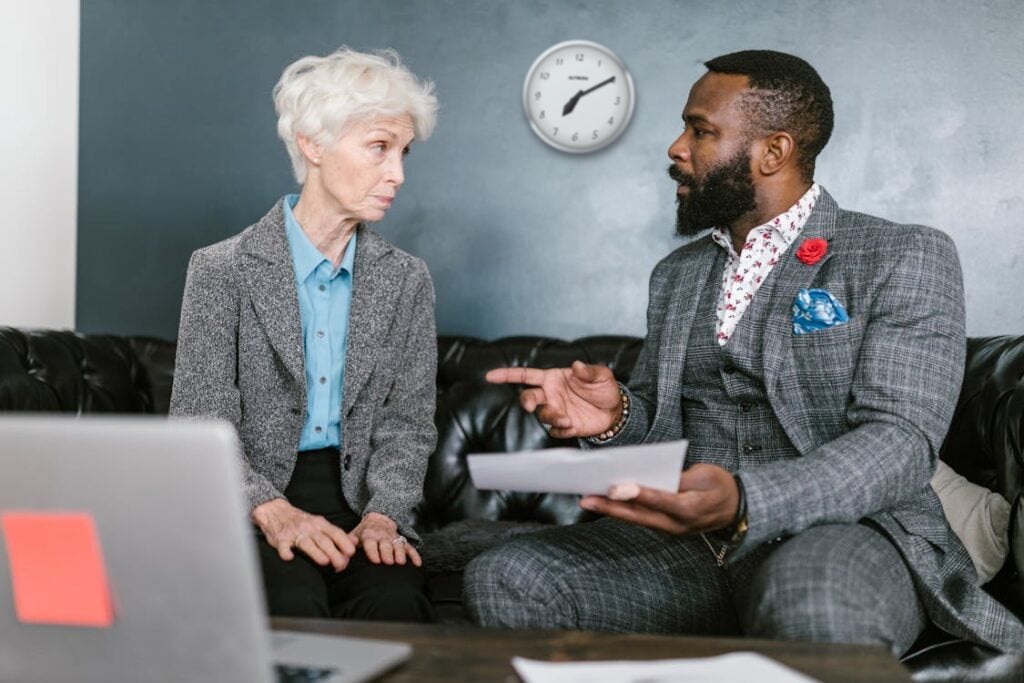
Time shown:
{"hour": 7, "minute": 10}
